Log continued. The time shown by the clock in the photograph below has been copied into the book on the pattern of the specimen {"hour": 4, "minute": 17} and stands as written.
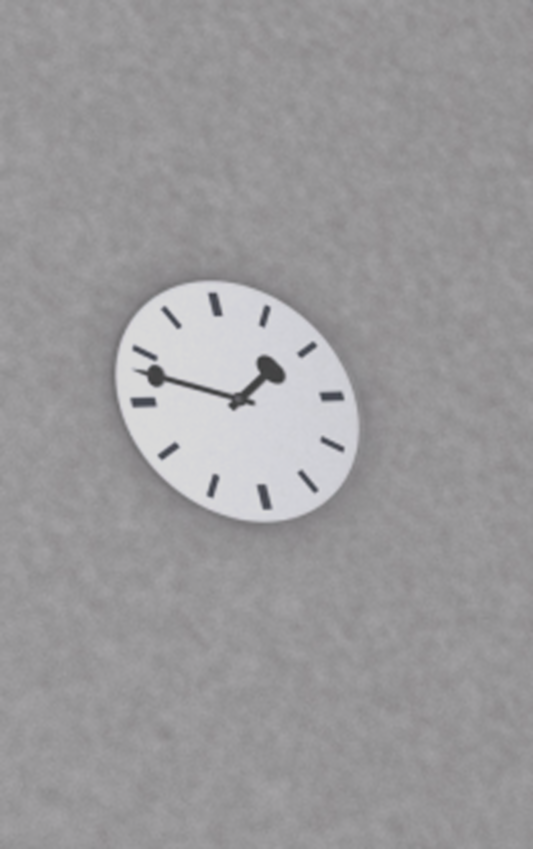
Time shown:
{"hour": 1, "minute": 48}
